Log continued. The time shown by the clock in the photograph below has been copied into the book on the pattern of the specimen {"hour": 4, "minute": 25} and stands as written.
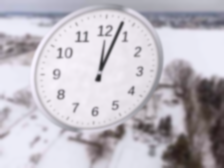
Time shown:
{"hour": 12, "minute": 3}
